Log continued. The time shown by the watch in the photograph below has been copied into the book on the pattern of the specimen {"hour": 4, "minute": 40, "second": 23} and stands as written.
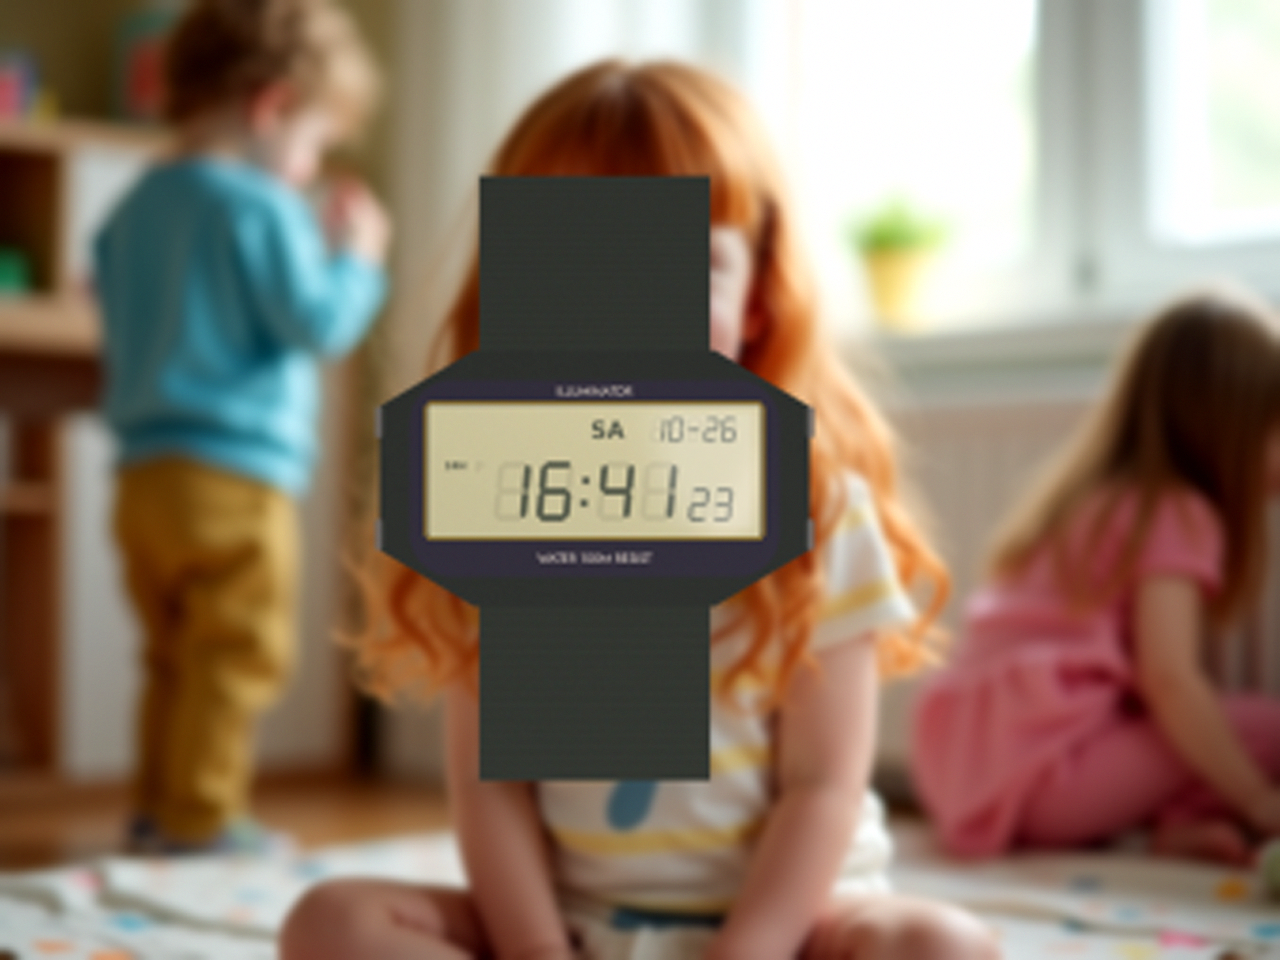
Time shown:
{"hour": 16, "minute": 41, "second": 23}
